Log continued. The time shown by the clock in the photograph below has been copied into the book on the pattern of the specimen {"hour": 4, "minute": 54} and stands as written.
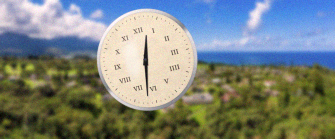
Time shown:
{"hour": 12, "minute": 32}
